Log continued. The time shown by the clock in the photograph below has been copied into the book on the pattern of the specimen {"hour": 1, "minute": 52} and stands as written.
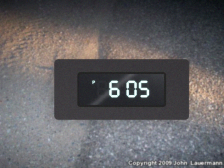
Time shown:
{"hour": 6, "minute": 5}
